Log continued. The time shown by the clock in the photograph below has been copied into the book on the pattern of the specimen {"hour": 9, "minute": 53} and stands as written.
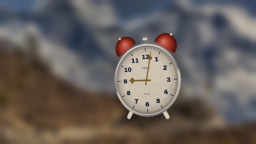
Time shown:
{"hour": 9, "minute": 2}
